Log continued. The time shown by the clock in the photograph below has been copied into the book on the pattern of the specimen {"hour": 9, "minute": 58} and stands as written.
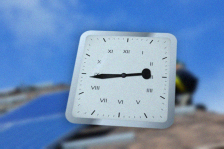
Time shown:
{"hour": 2, "minute": 44}
